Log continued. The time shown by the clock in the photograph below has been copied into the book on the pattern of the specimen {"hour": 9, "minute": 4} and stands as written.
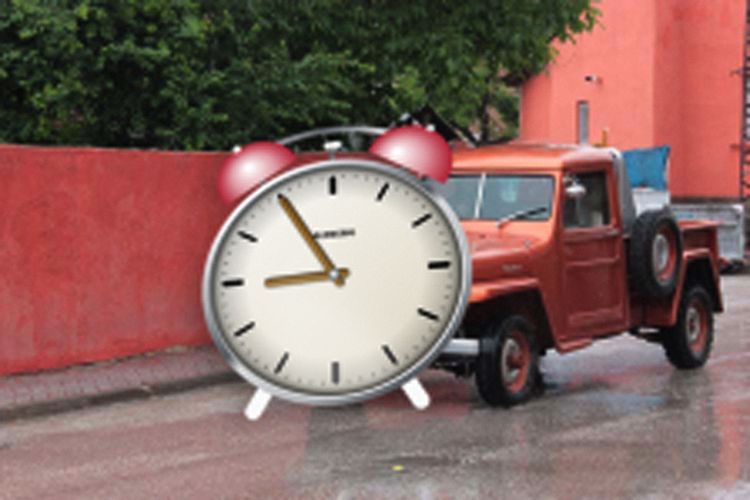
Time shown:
{"hour": 8, "minute": 55}
